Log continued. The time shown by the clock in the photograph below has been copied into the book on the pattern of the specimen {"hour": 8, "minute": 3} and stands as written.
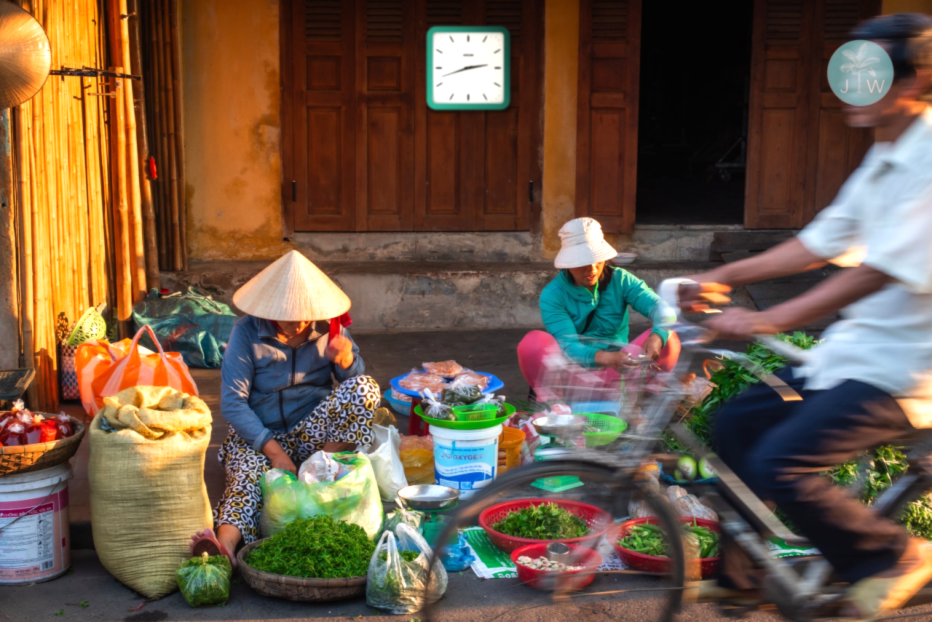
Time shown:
{"hour": 2, "minute": 42}
